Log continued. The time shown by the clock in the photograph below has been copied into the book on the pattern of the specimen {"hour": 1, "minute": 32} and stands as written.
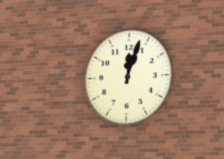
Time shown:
{"hour": 12, "minute": 3}
